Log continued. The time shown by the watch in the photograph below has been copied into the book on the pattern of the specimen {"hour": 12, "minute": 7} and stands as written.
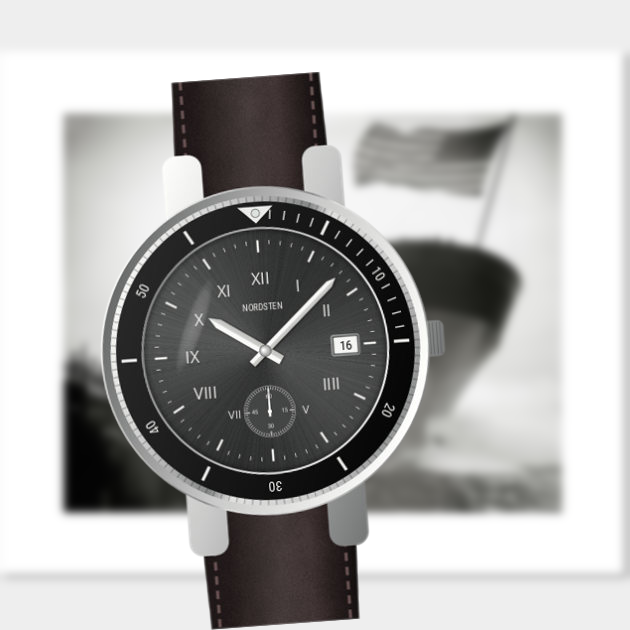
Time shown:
{"hour": 10, "minute": 8}
